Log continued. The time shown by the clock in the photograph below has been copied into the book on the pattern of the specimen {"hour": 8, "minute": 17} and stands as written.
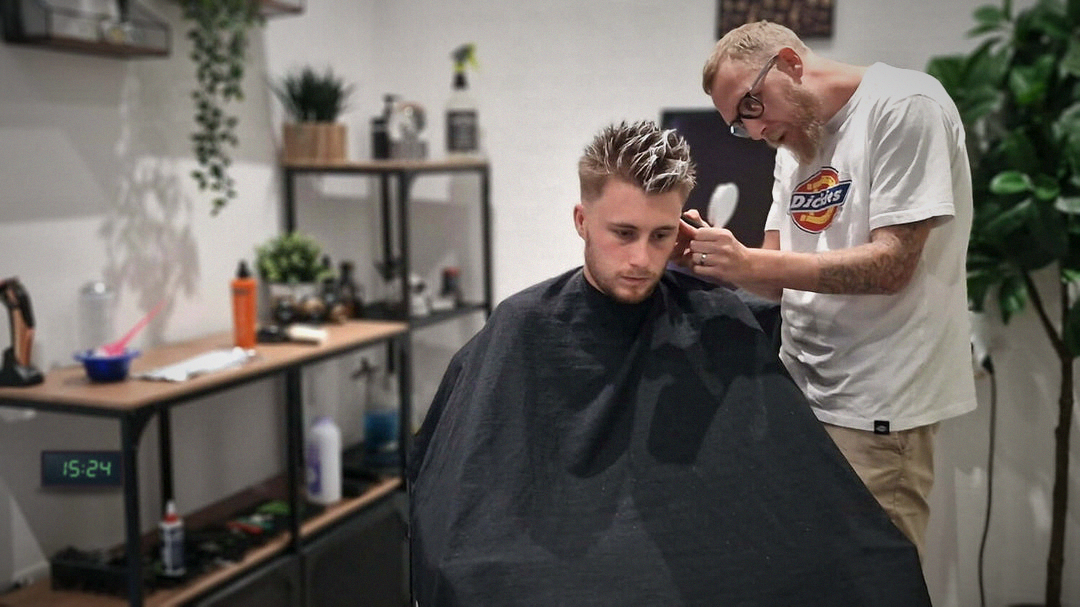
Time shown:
{"hour": 15, "minute": 24}
